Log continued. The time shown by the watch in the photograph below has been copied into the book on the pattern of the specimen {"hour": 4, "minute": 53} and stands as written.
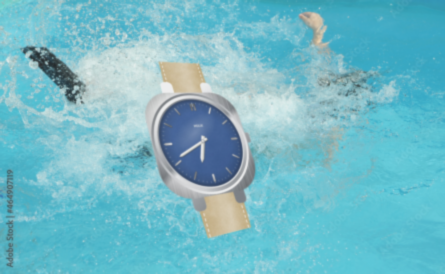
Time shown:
{"hour": 6, "minute": 41}
